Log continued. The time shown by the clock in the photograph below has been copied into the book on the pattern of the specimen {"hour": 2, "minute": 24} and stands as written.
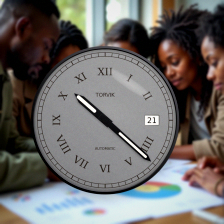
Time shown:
{"hour": 10, "minute": 22}
